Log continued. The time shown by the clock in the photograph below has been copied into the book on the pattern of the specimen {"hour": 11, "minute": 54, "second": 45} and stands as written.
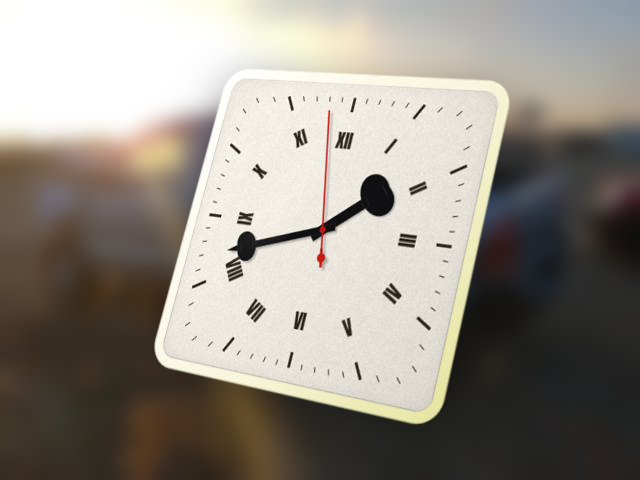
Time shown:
{"hour": 1, "minute": 41, "second": 58}
